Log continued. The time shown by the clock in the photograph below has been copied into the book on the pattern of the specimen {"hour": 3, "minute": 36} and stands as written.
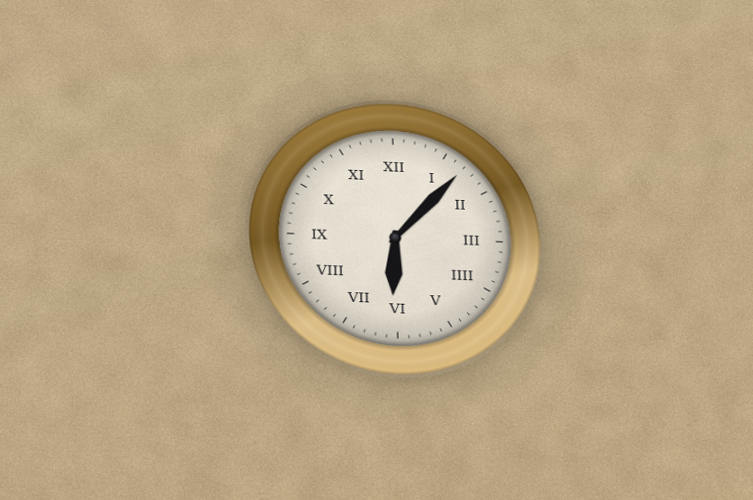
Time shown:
{"hour": 6, "minute": 7}
